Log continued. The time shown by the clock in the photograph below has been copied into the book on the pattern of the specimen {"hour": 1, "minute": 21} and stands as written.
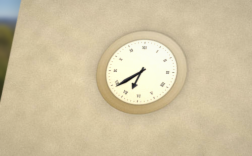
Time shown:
{"hour": 6, "minute": 39}
